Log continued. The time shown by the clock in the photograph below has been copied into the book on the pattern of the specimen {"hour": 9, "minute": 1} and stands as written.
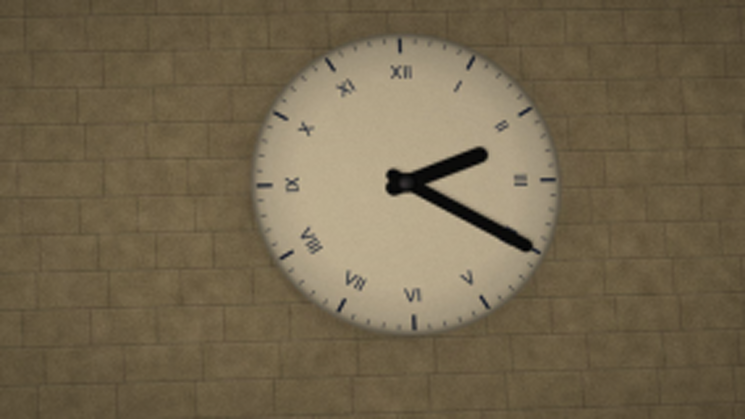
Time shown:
{"hour": 2, "minute": 20}
